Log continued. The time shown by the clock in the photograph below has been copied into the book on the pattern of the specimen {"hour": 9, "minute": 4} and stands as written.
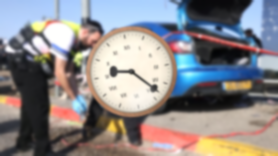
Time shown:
{"hour": 9, "minute": 23}
